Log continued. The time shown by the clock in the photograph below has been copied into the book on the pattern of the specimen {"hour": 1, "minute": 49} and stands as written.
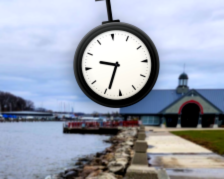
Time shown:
{"hour": 9, "minute": 34}
